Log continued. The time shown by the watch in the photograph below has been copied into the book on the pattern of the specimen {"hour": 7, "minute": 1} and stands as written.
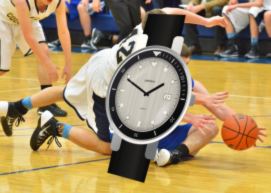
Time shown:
{"hour": 1, "minute": 49}
